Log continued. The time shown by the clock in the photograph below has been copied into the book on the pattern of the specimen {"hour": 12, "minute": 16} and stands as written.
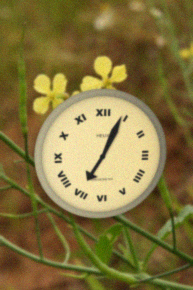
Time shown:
{"hour": 7, "minute": 4}
